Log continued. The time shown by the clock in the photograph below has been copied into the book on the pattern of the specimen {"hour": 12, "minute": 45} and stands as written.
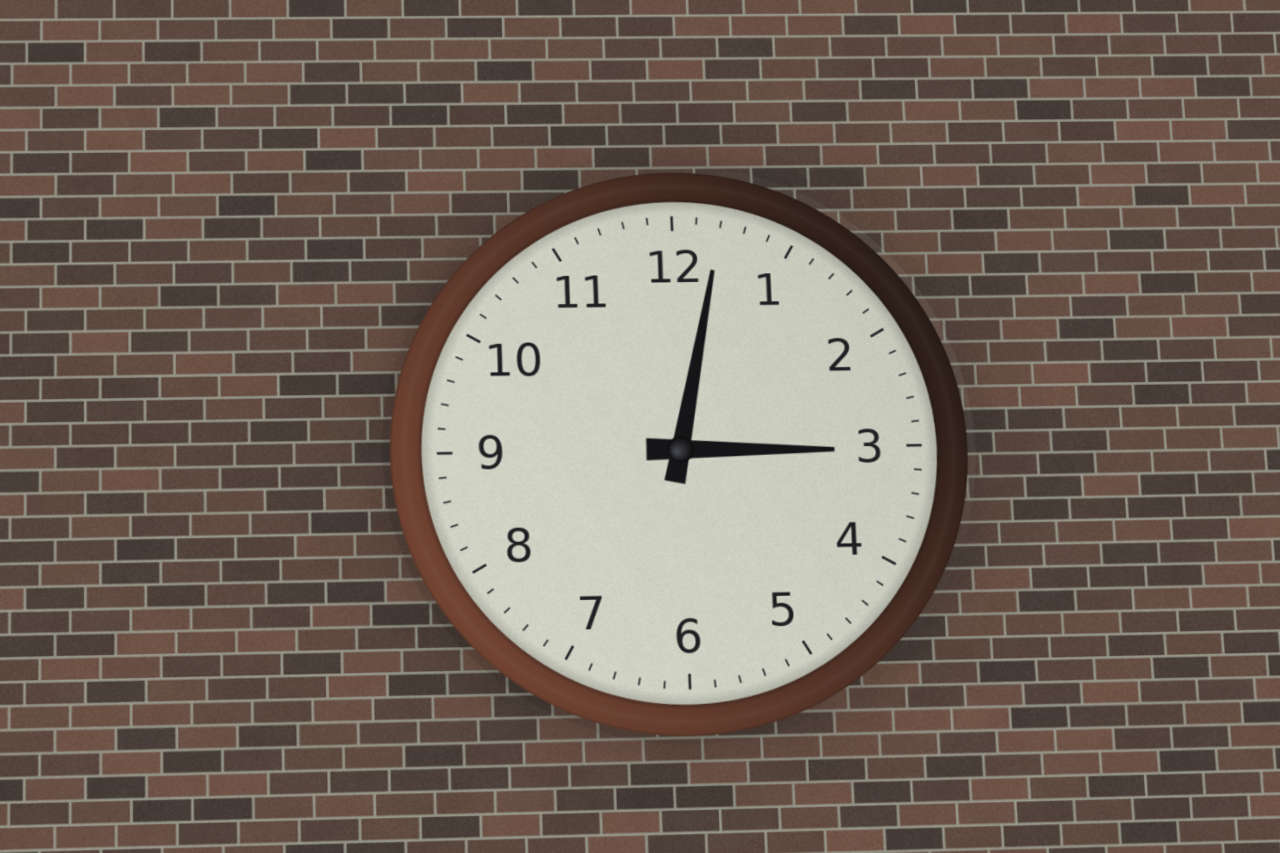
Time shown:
{"hour": 3, "minute": 2}
